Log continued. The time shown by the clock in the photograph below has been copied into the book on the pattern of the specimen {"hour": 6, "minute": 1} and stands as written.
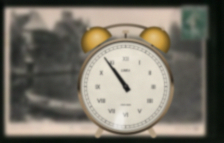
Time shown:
{"hour": 10, "minute": 54}
